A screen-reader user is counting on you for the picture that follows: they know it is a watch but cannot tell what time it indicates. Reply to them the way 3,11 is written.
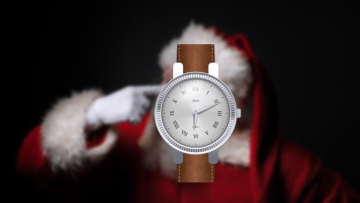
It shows 6,11
